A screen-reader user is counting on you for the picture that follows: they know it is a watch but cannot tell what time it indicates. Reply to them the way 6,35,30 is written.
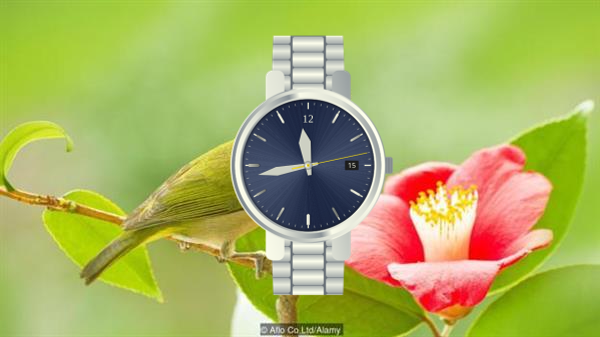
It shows 11,43,13
